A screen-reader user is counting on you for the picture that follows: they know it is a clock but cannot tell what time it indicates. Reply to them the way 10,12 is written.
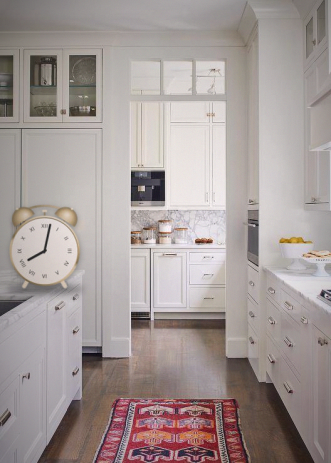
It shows 8,02
